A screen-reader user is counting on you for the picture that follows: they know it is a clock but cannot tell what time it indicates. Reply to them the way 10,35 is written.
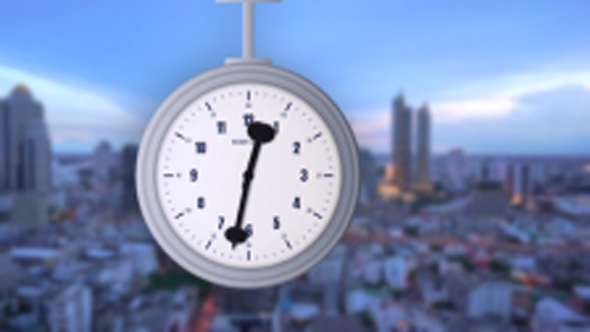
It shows 12,32
